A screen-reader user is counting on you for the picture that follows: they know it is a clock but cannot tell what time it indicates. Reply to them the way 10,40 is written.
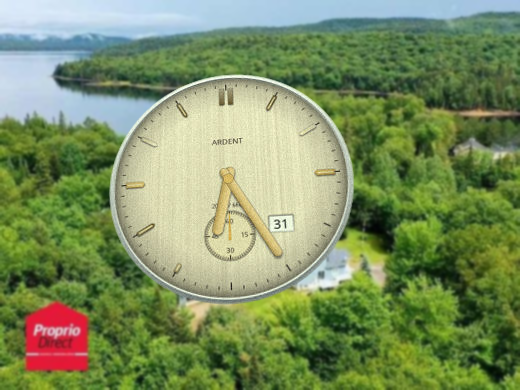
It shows 6,25
